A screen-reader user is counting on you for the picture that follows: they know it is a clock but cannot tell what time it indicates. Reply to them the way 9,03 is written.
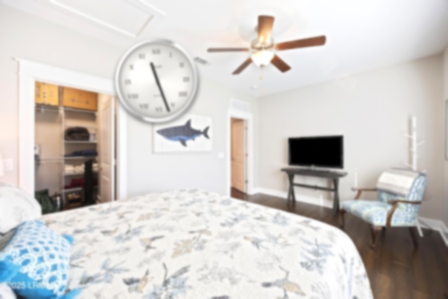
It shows 11,27
